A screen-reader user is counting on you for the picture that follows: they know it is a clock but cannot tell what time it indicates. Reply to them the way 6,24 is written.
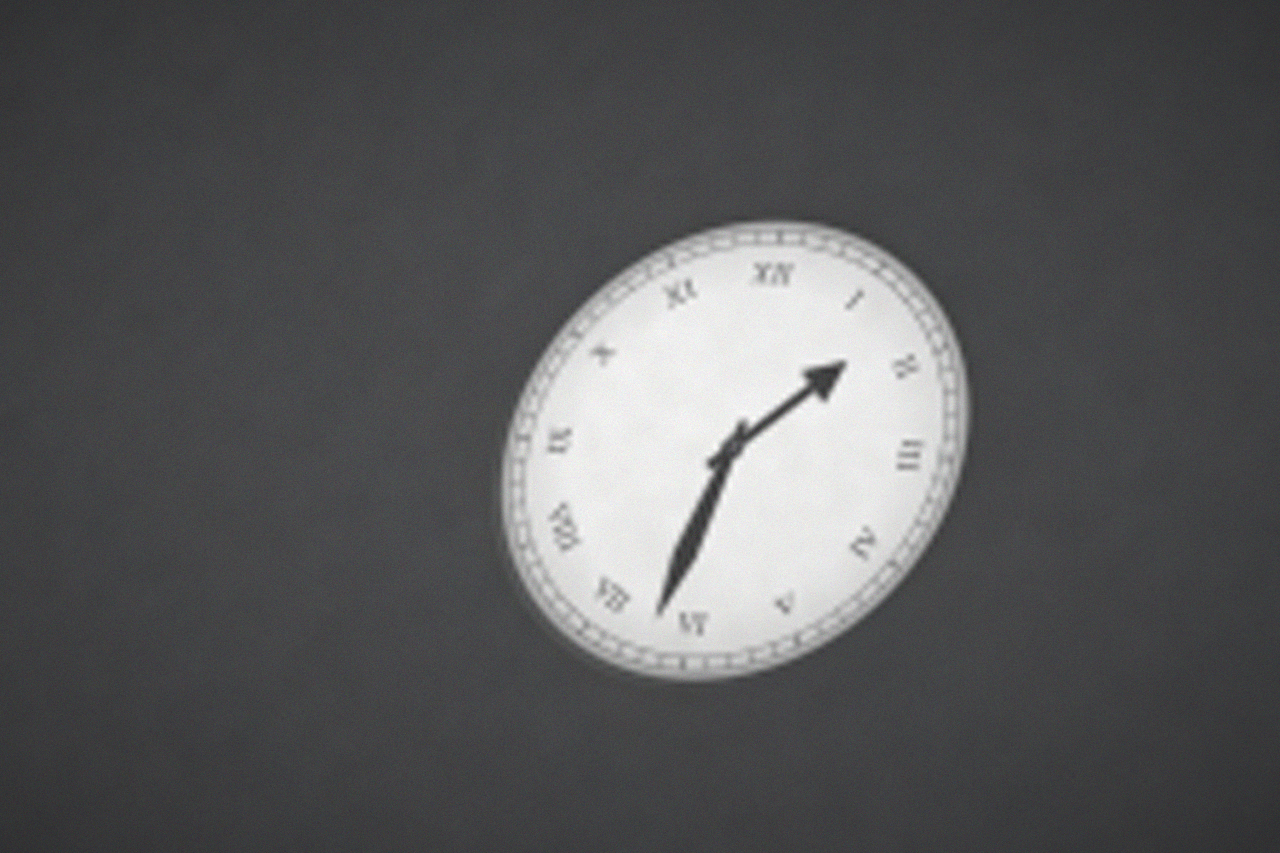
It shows 1,32
